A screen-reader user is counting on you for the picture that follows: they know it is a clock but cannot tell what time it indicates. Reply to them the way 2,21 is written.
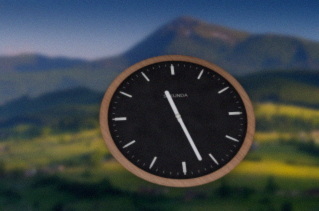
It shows 11,27
